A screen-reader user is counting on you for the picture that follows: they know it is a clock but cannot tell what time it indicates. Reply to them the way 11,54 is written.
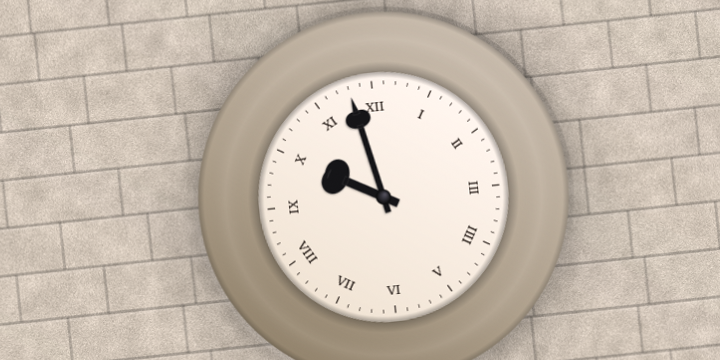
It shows 9,58
